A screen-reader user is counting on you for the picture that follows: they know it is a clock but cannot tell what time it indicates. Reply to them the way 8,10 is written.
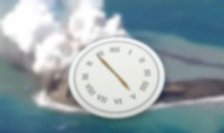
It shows 4,54
